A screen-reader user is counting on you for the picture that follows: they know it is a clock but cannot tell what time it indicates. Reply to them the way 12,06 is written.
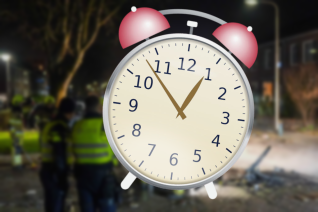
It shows 12,53
